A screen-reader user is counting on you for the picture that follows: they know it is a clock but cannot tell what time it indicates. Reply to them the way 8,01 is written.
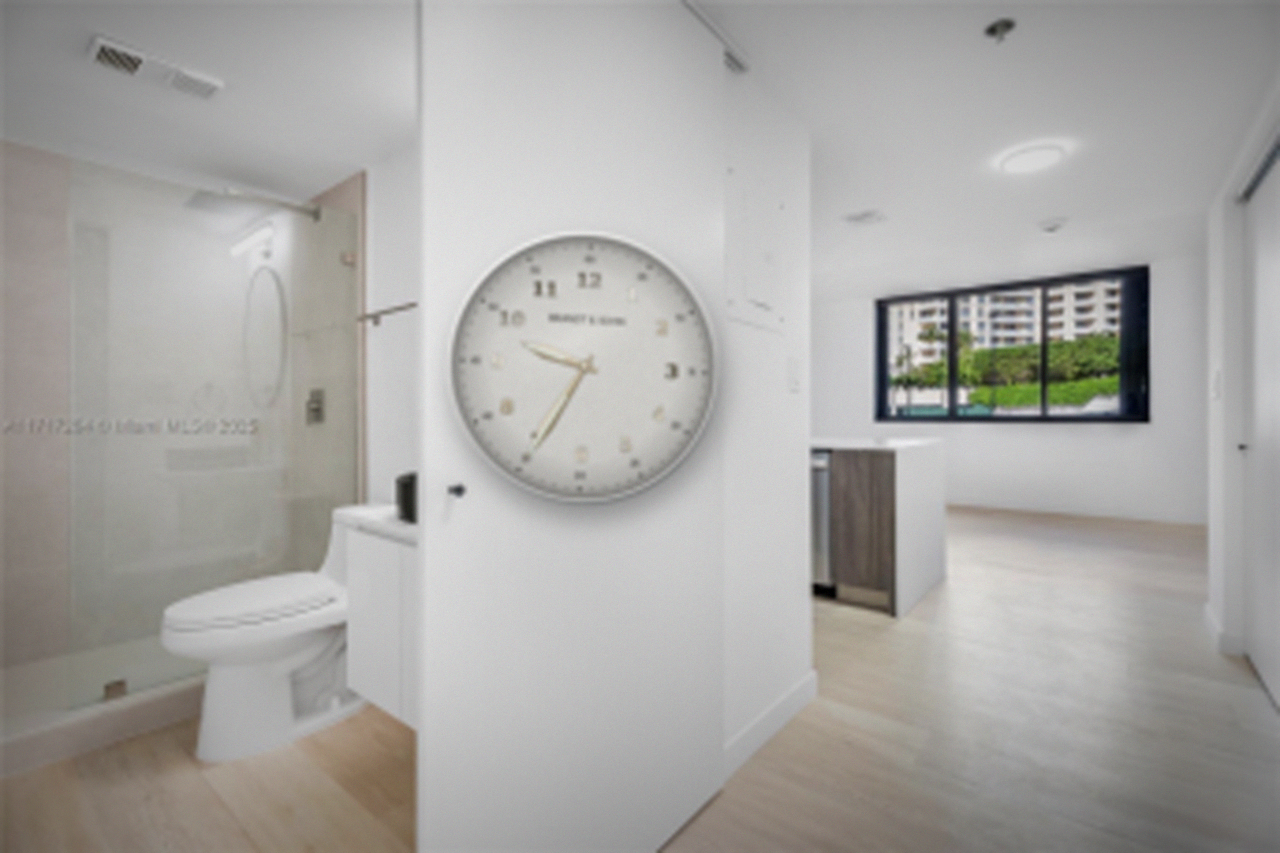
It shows 9,35
